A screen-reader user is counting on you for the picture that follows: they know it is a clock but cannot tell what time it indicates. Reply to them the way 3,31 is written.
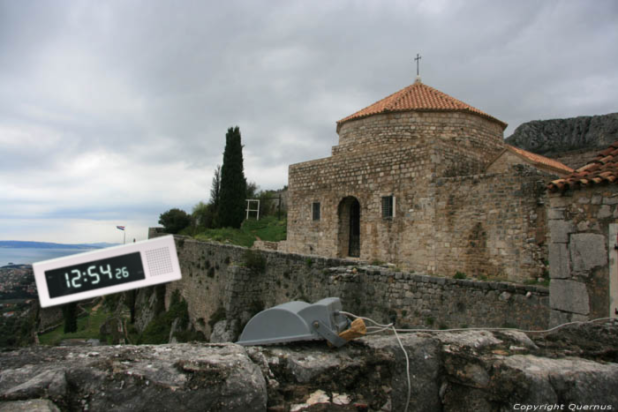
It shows 12,54
